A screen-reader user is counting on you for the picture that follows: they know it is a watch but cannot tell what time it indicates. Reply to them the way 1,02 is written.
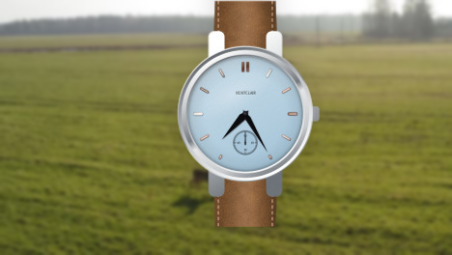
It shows 7,25
